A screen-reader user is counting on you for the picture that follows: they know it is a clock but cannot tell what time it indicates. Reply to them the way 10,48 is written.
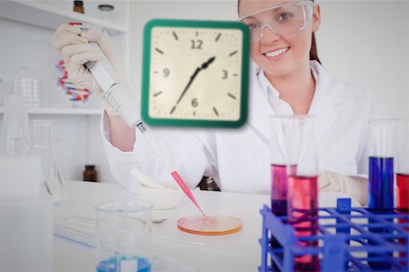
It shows 1,35
